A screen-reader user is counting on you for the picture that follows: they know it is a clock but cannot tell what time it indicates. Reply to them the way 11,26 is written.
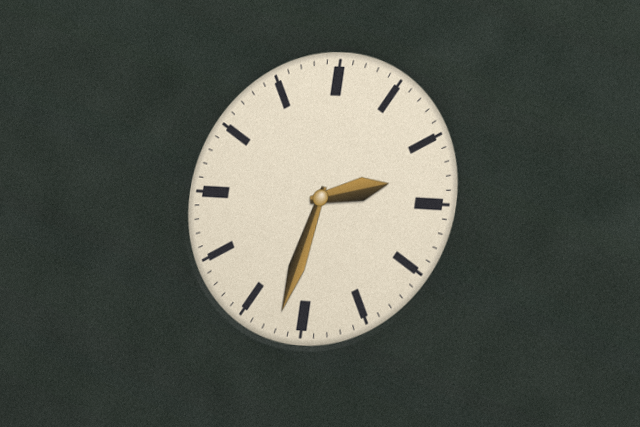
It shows 2,32
